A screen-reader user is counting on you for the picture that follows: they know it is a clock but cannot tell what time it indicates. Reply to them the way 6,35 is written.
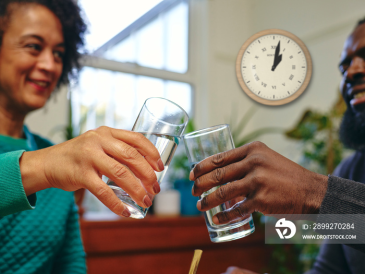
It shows 1,02
